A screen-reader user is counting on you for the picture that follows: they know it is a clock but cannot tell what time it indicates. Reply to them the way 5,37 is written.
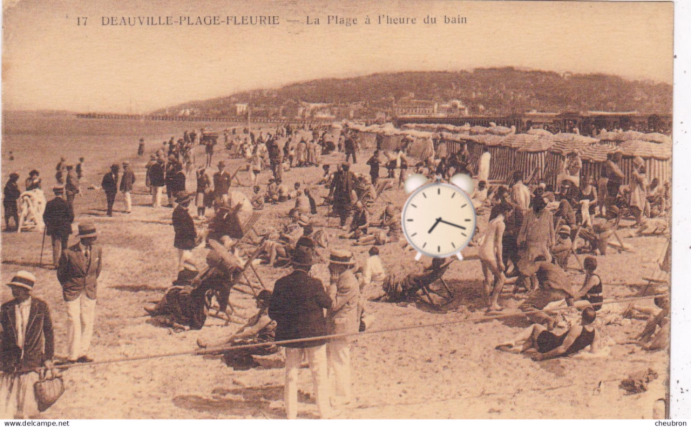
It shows 7,18
